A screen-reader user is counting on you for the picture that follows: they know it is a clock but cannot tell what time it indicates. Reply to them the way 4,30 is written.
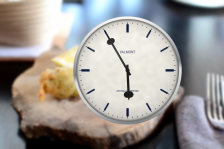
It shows 5,55
